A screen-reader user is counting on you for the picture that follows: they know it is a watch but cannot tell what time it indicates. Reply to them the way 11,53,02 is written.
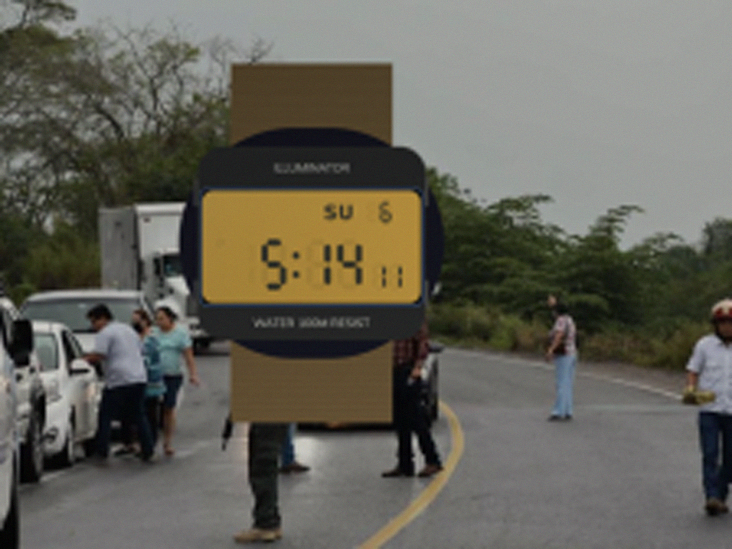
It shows 5,14,11
